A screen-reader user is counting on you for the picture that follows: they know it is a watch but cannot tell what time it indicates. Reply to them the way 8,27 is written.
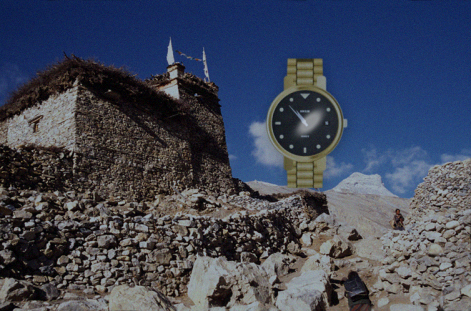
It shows 10,53
